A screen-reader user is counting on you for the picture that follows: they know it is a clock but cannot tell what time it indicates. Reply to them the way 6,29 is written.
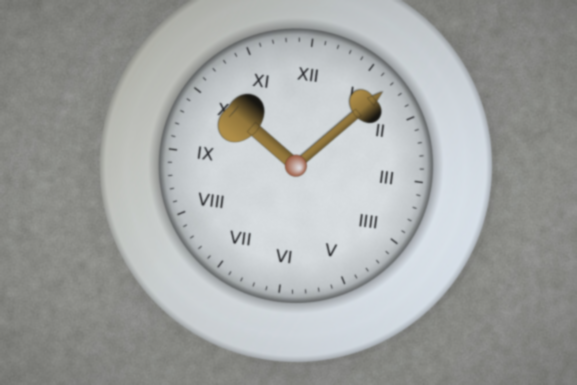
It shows 10,07
